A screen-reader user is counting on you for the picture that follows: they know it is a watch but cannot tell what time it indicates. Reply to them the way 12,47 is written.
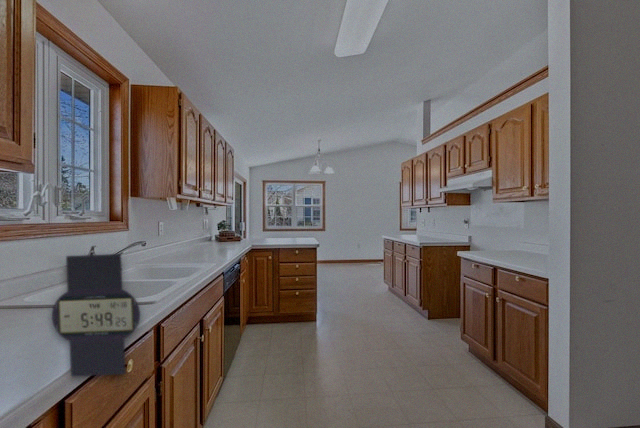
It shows 5,49
